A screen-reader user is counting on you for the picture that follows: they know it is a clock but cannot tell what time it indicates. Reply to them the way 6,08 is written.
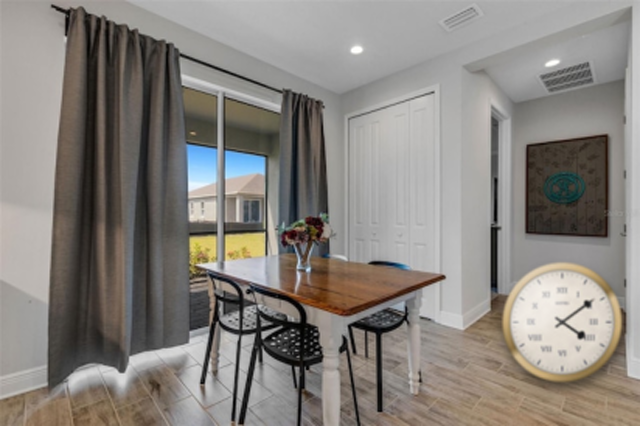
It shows 4,09
